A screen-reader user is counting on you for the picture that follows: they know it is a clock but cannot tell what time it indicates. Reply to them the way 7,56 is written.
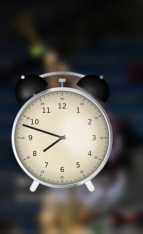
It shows 7,48
